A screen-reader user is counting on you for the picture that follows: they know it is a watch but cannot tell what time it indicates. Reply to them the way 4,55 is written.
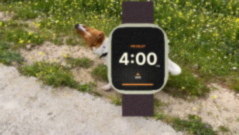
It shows 4,00
